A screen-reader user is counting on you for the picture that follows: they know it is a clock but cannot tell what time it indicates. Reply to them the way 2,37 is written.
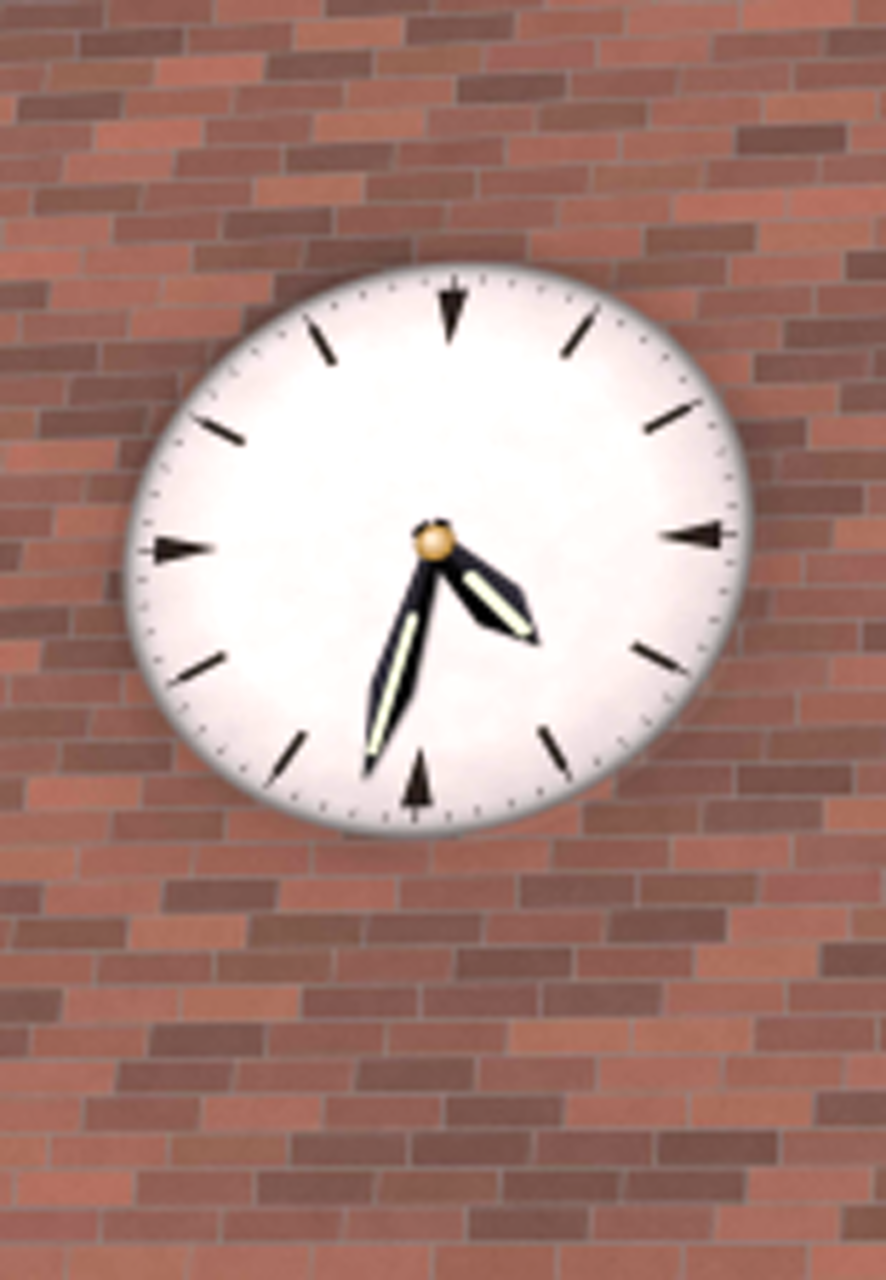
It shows 4,32
